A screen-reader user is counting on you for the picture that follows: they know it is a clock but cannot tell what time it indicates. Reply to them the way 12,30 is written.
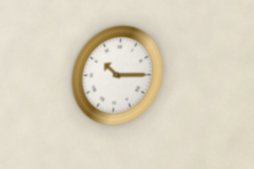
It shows 10,15
